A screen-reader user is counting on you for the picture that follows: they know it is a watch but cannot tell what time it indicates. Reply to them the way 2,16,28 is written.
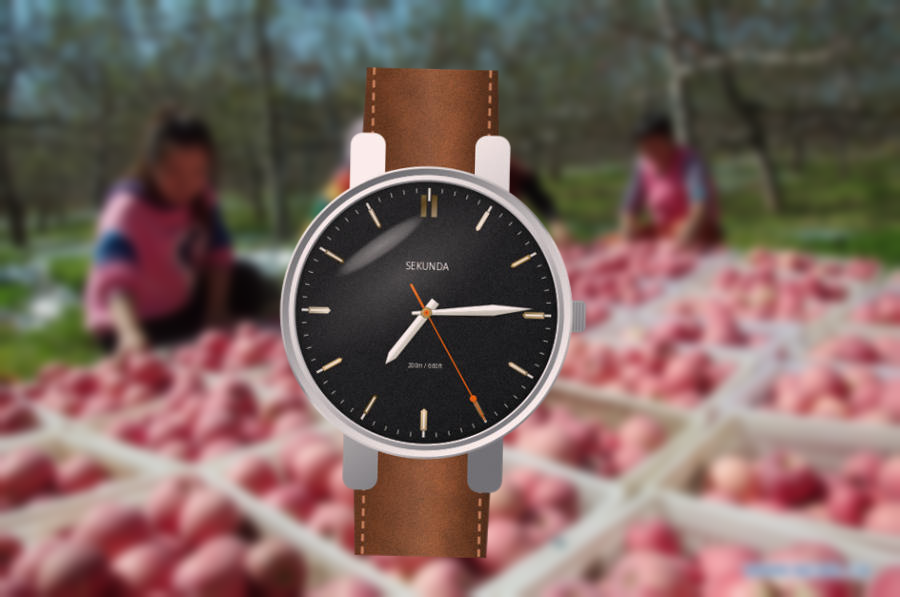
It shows 7,14,25
